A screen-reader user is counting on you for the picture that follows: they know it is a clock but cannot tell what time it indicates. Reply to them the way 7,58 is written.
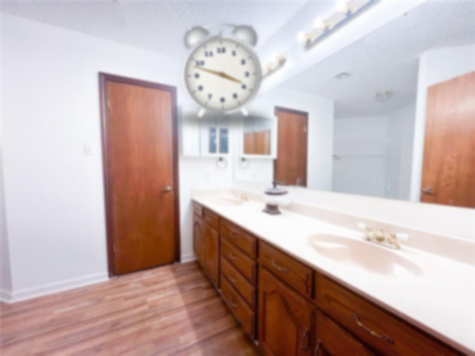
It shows 3,48
